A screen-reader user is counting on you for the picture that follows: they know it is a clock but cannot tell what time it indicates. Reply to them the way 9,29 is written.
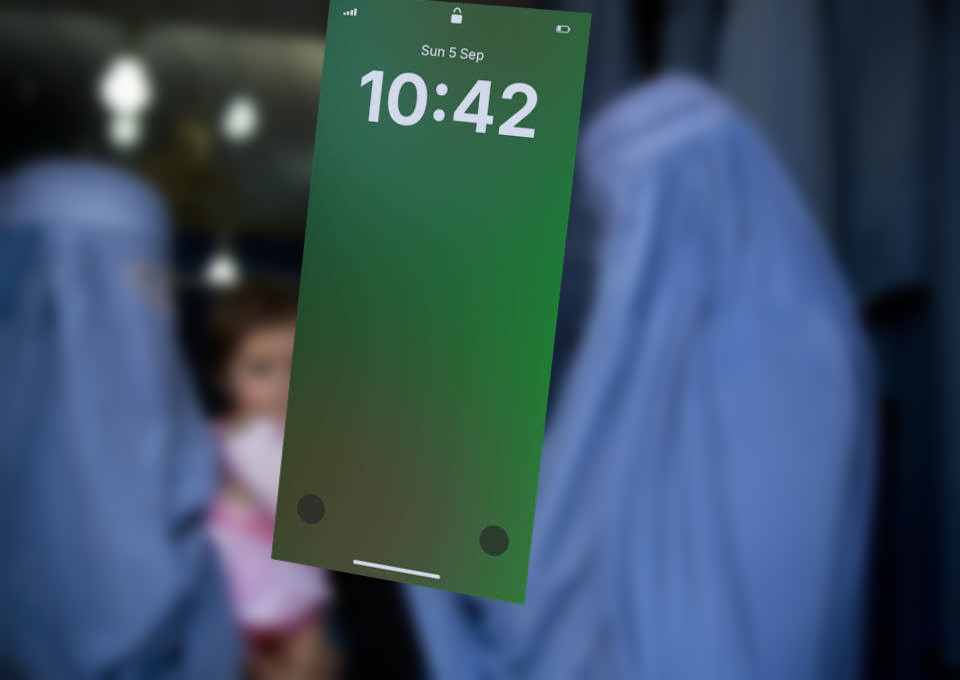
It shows 10,42
